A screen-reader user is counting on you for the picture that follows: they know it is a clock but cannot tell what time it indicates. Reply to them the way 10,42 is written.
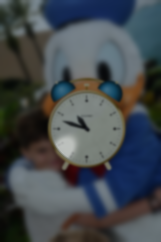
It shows 10,48
